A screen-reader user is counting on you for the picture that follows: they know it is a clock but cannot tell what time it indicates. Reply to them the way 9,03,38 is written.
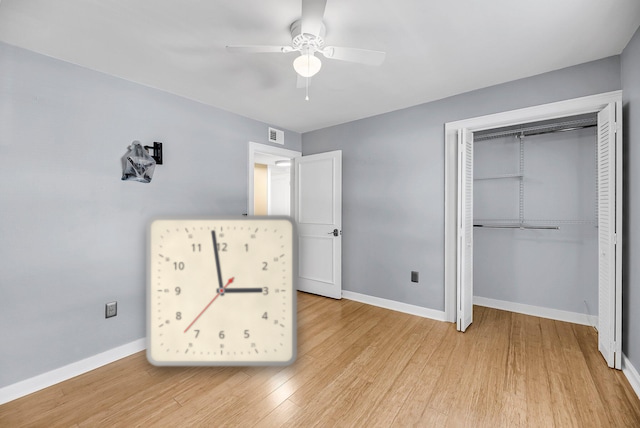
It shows 2,58,37
